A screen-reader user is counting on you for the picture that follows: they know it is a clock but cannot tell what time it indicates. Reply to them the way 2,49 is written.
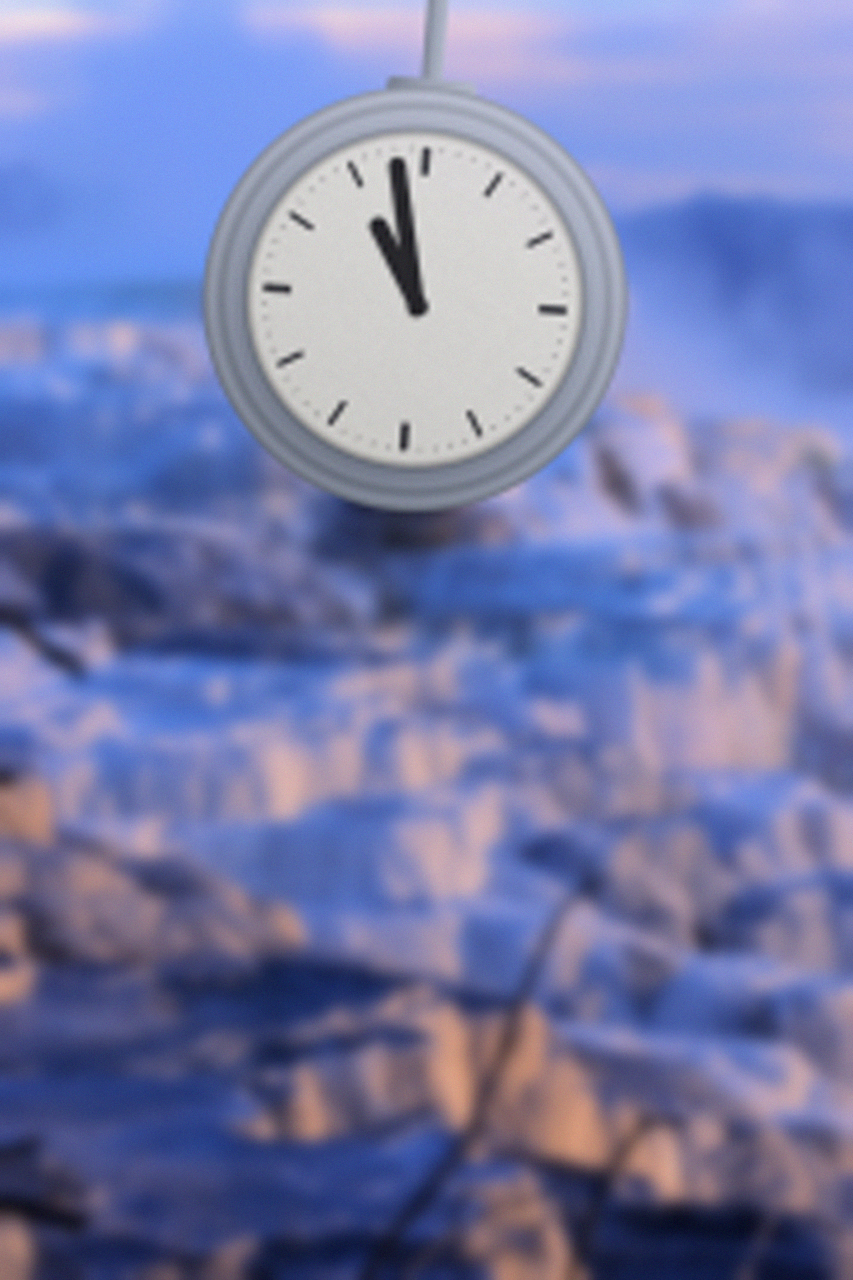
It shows 10,58
